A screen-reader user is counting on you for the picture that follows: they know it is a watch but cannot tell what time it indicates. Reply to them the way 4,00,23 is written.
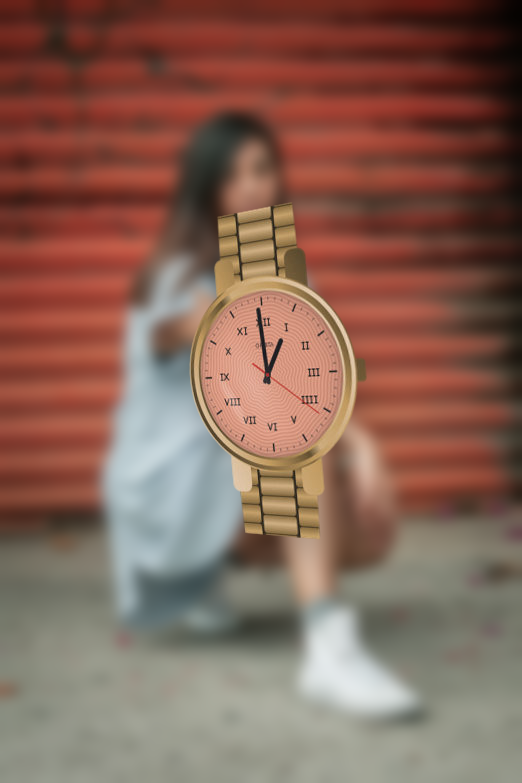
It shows 12,59,21
